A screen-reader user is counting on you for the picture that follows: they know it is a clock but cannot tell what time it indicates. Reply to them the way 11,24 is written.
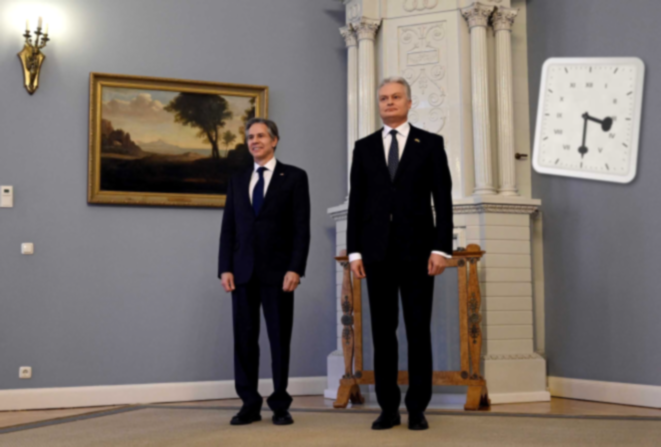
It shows 3,30
